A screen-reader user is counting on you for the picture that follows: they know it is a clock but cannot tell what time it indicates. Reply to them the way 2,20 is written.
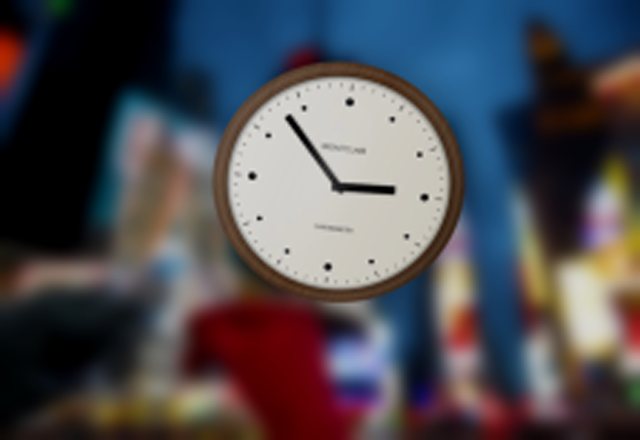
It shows 2,53
